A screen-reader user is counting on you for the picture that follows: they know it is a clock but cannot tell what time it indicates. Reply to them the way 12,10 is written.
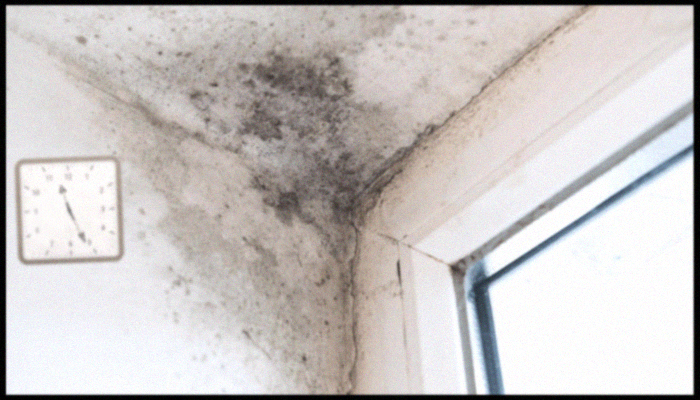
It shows 11,26
